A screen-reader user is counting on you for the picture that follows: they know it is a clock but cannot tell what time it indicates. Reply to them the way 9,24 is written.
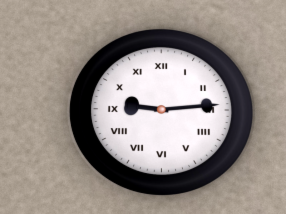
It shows 9,14
